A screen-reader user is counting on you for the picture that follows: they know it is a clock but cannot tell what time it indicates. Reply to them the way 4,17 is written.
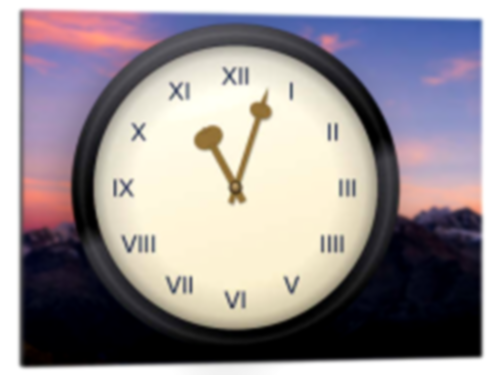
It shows 11,03
